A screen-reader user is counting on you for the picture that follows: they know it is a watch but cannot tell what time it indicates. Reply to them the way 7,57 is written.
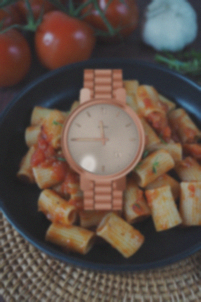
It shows 11,45
